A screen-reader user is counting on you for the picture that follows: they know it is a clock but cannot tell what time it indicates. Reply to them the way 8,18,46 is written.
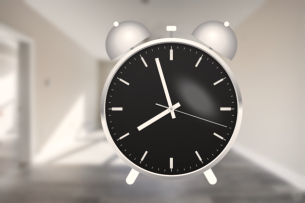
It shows 7,57,18
